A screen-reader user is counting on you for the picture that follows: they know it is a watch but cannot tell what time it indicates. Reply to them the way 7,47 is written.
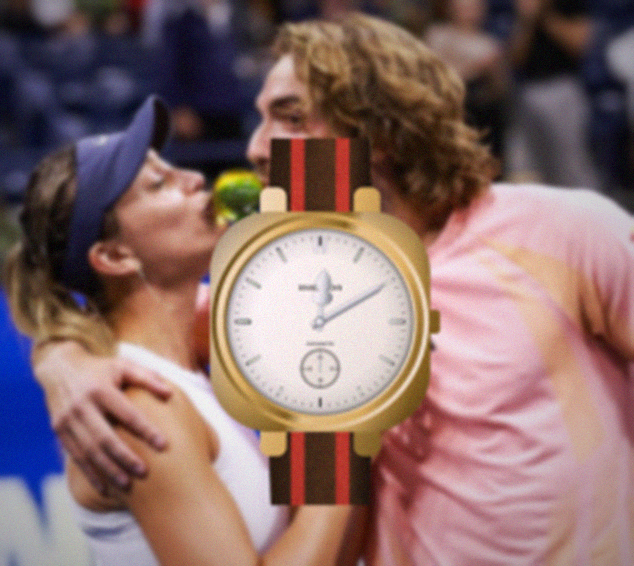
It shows 12,10
